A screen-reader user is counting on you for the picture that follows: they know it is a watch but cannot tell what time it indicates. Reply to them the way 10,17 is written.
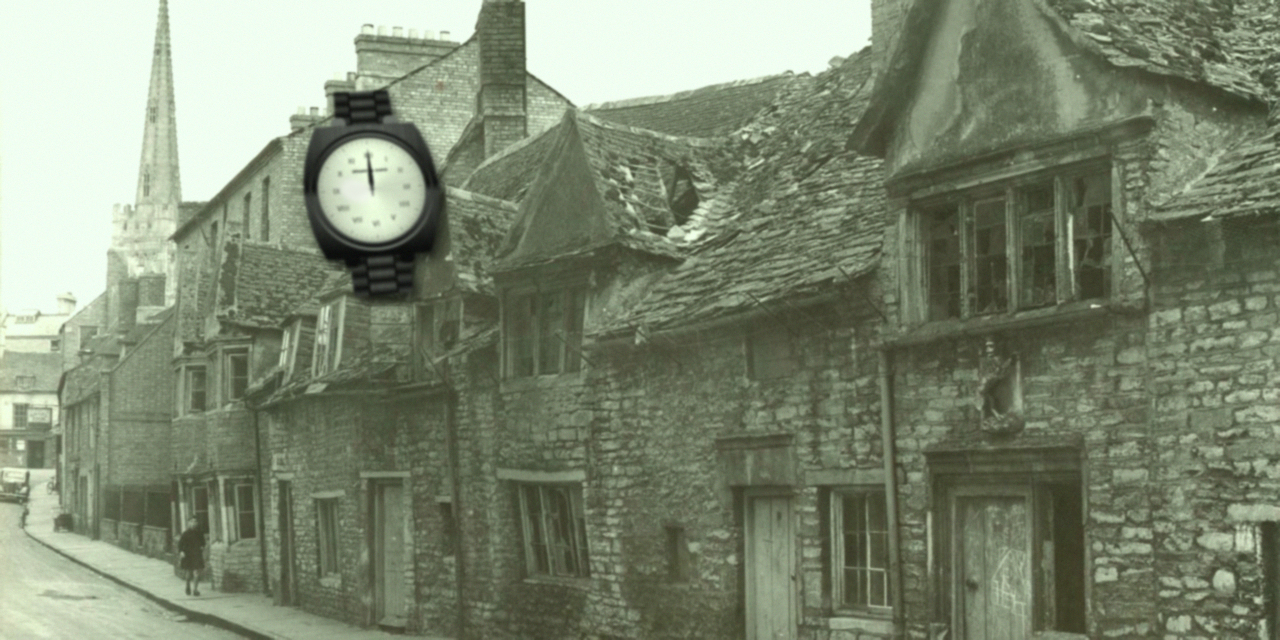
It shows 12,00
